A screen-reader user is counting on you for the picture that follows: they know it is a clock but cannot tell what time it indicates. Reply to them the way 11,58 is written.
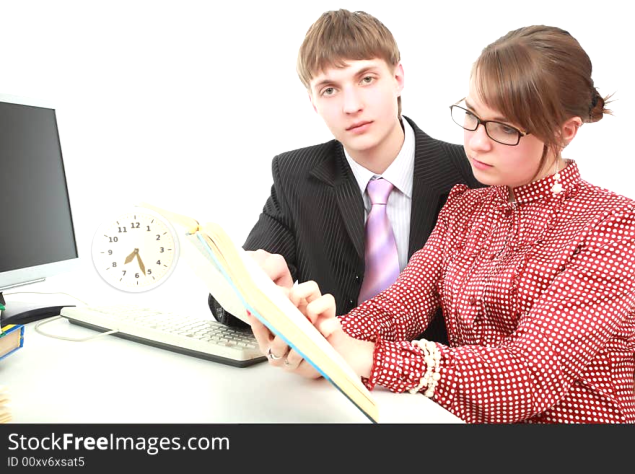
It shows 7,27
